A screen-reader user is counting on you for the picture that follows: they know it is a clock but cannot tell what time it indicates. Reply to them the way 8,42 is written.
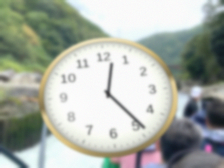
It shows 12,24
